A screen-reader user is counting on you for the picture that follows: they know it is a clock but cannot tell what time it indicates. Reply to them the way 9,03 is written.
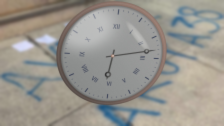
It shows 6,13
